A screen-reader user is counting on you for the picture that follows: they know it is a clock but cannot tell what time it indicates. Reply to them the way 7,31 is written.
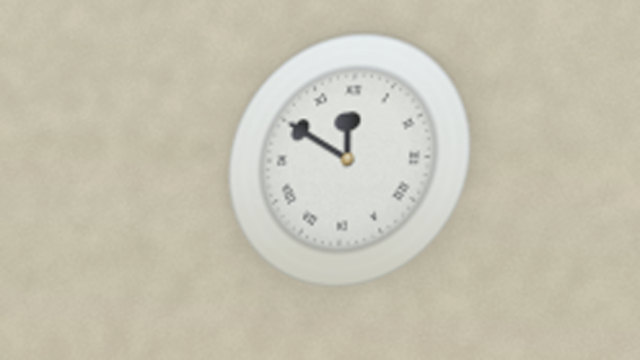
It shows 11,50
